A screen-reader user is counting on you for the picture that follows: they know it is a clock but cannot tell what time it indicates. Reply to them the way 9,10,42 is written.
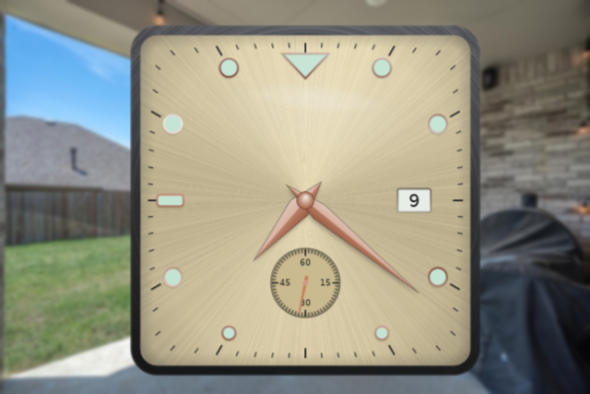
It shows 7,21,32
